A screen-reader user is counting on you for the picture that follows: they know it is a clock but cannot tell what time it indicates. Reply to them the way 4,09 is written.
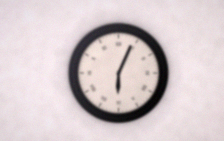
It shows 6,04
